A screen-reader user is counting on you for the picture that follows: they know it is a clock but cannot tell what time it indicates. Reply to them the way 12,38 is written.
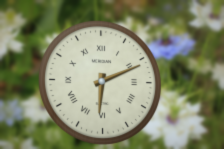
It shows 6,11
